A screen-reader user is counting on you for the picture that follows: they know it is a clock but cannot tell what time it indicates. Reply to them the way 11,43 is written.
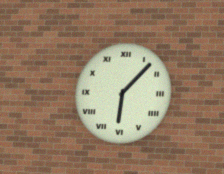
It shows 6,07
